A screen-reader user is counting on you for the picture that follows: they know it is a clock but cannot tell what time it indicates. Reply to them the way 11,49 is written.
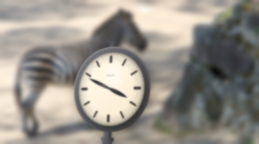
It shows 3,49
